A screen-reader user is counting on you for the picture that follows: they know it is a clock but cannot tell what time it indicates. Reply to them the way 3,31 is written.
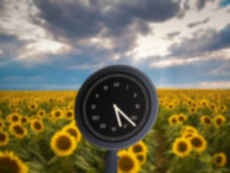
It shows 5,22
